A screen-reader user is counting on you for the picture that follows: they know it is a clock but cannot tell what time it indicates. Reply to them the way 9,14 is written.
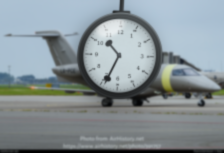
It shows 10,34
